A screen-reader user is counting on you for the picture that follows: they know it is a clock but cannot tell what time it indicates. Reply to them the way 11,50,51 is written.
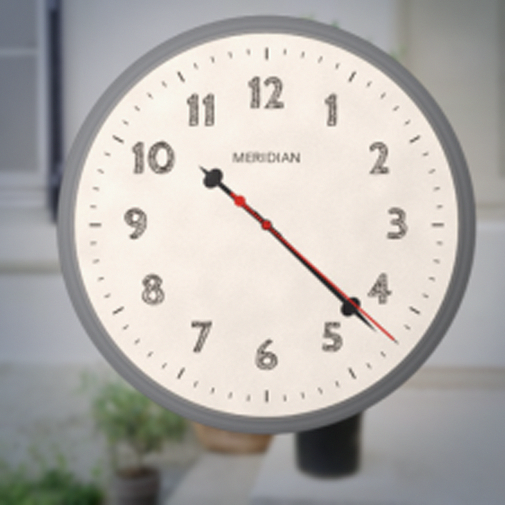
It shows 10,22,22
